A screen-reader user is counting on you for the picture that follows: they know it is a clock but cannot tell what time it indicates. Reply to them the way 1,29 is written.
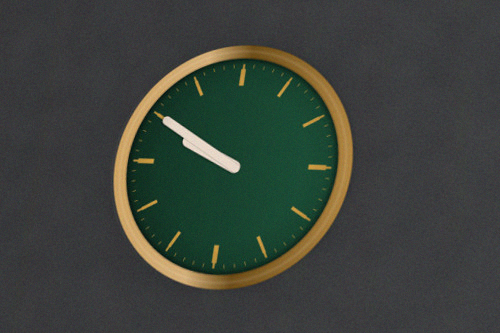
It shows 9,50
